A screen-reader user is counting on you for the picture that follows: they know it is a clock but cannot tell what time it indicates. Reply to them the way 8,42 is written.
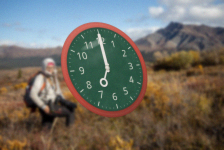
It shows 7,00
